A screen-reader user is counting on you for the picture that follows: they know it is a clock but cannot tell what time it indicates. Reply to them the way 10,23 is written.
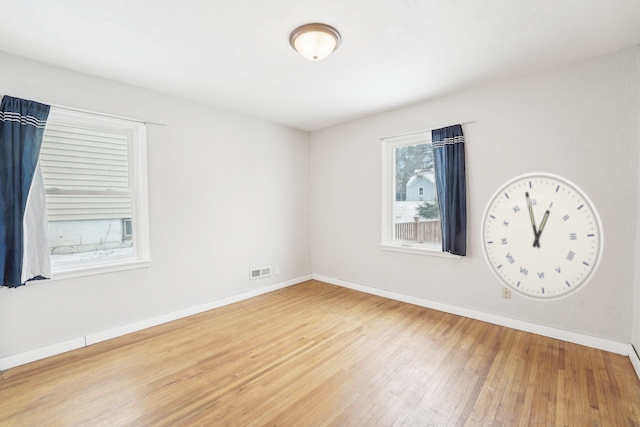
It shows 12,59
